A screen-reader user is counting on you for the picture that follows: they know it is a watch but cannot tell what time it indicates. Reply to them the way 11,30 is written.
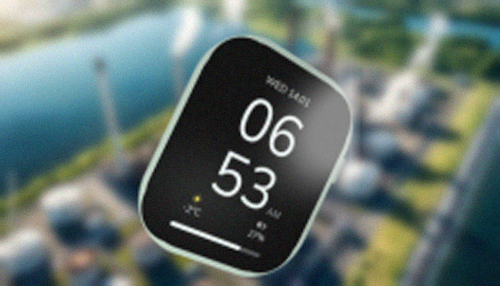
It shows 6,53
